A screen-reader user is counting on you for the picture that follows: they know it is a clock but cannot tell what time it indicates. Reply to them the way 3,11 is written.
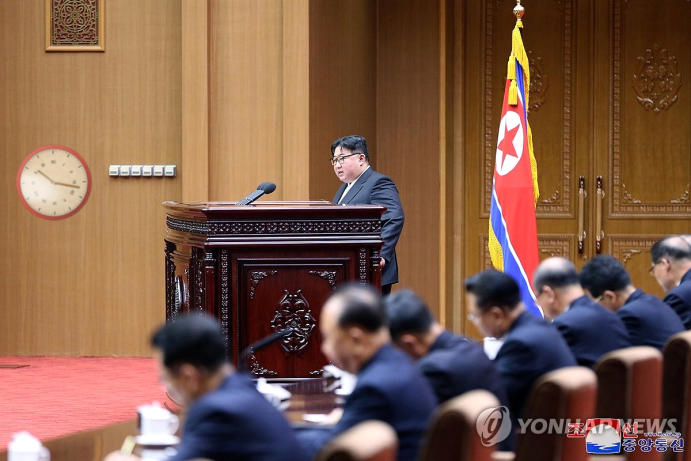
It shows 10,17
